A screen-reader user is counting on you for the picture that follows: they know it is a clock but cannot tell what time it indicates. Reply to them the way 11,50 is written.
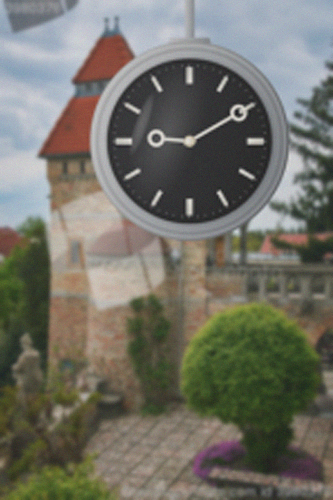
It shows 9,10
